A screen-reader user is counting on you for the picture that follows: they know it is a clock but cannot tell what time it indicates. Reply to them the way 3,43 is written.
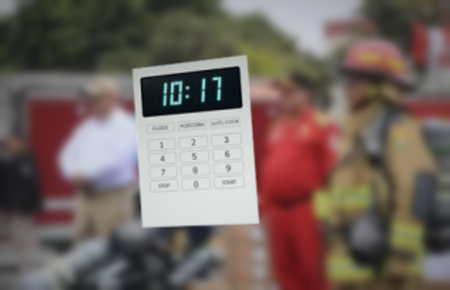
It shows 10,17
